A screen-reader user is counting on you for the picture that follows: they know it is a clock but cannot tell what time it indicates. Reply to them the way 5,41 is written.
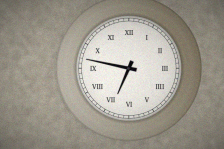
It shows 6,47
